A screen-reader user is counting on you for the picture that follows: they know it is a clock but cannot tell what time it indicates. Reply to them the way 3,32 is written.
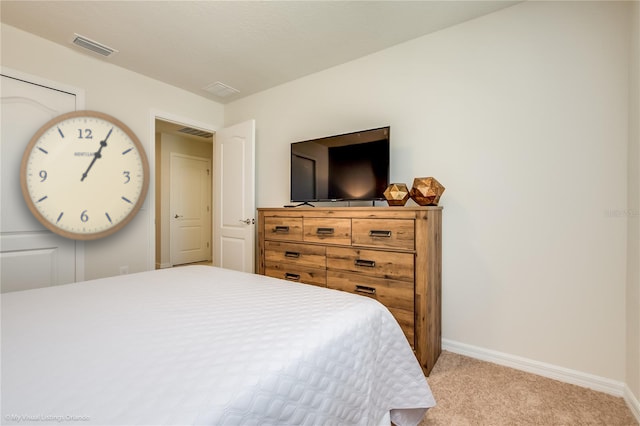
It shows 1,05
